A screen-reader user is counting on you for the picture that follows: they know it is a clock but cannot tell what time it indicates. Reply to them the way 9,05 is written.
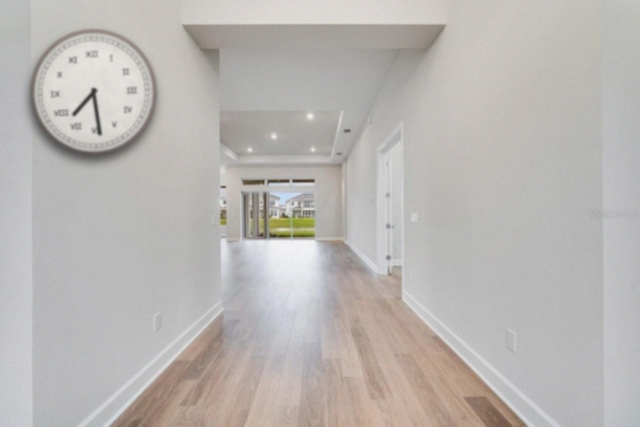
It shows 7,29
